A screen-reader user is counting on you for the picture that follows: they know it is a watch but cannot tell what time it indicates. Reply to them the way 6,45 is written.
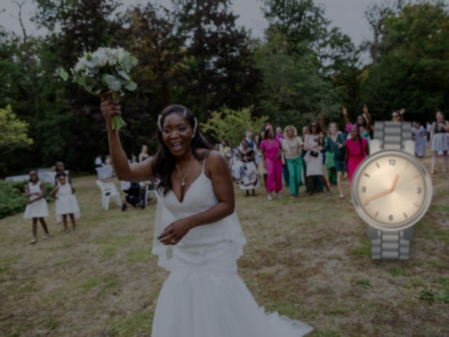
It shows 12,41
